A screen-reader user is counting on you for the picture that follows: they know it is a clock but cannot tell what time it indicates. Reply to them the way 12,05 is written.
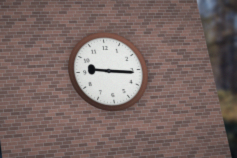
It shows 9,16
